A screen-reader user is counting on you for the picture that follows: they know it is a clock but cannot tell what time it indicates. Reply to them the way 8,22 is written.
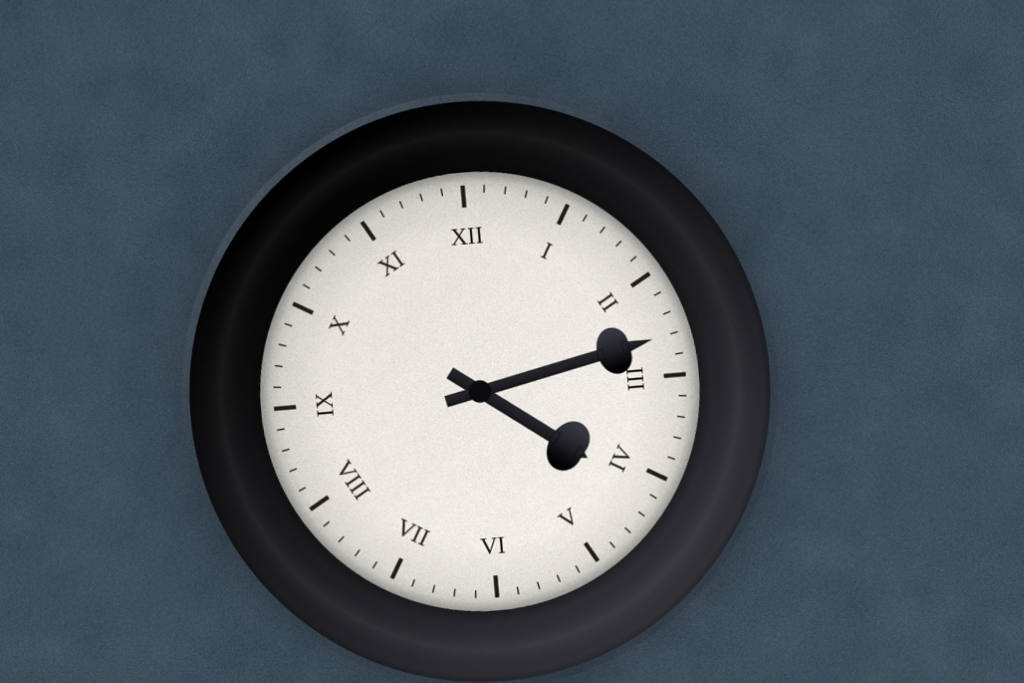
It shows 4,13
